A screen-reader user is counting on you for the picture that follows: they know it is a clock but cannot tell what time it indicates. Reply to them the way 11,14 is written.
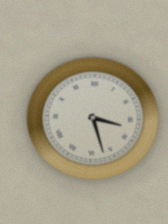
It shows 3,27
